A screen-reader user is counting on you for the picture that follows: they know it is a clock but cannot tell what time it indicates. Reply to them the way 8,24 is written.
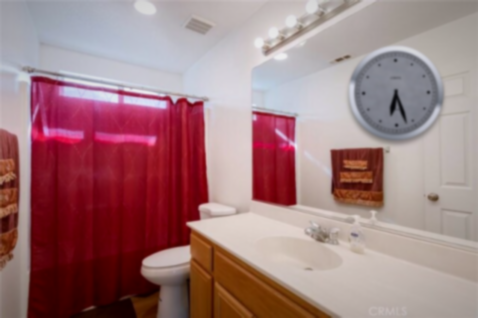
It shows 6,27
